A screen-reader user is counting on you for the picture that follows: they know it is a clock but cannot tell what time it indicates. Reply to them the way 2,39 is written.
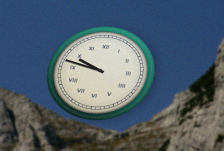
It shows 9,47
